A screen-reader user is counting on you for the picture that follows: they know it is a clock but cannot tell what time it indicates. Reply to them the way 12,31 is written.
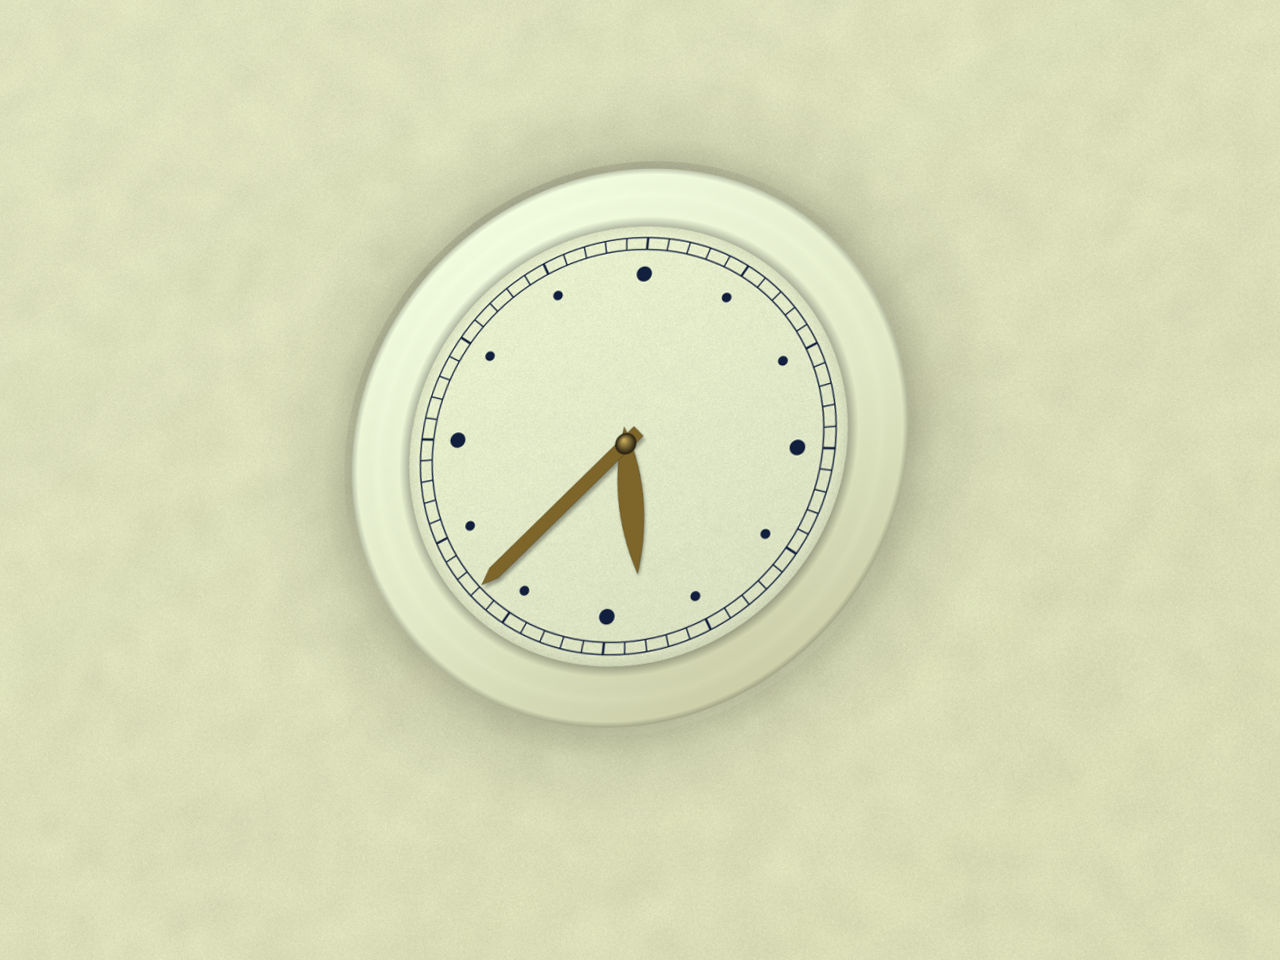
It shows 5,37
